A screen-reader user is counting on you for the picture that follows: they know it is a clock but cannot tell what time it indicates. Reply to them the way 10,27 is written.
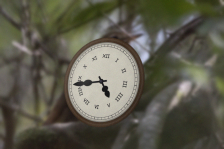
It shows 4,43
